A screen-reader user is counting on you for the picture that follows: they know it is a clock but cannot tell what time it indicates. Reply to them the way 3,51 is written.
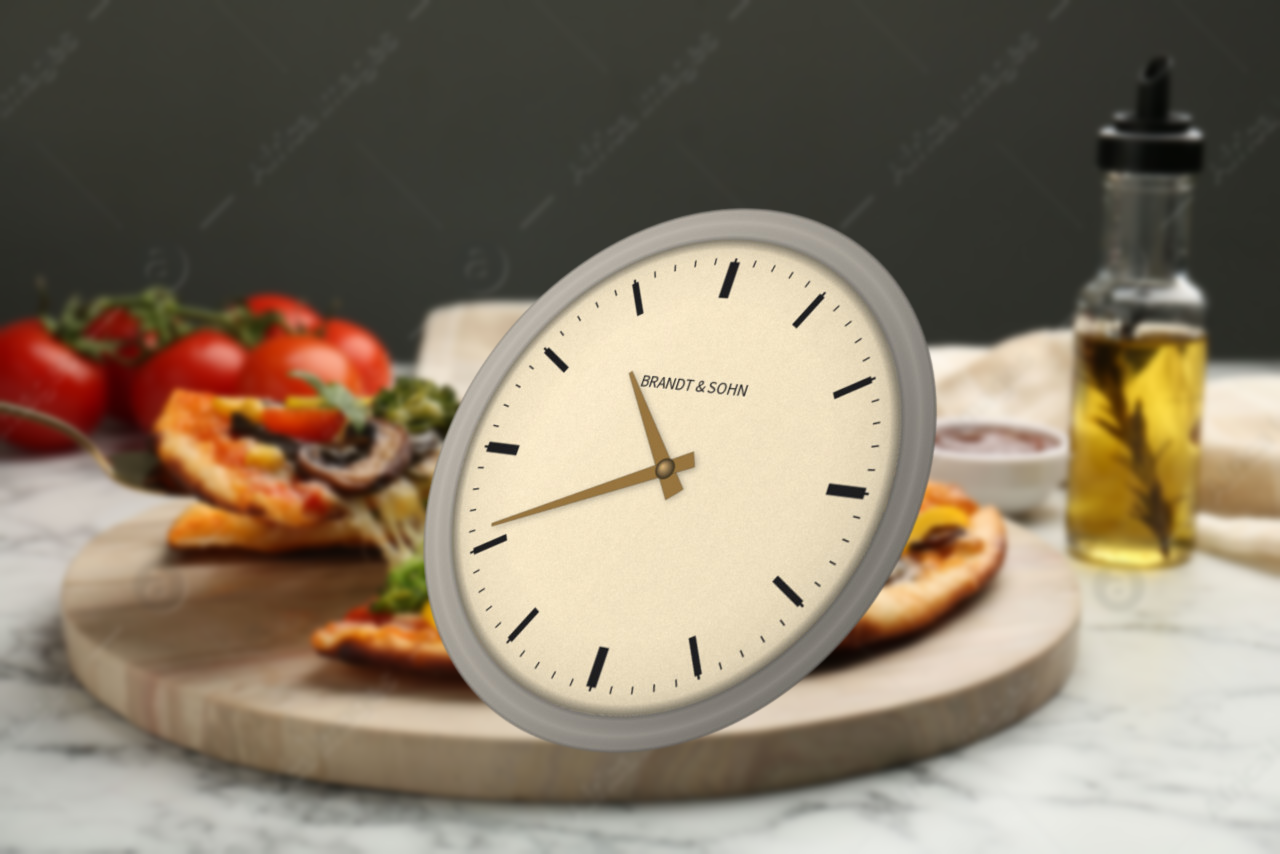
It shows 10,41
